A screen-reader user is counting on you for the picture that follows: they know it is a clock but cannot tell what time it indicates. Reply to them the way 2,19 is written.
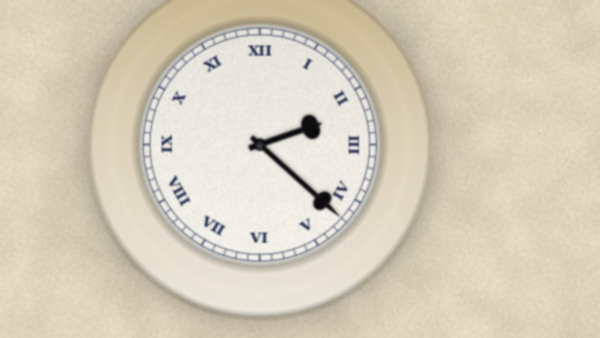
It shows 2,22
